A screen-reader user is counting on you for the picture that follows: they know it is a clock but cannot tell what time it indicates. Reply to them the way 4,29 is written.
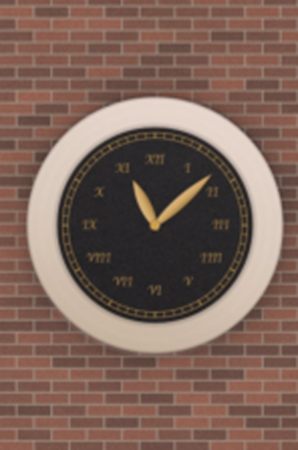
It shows 11,08
